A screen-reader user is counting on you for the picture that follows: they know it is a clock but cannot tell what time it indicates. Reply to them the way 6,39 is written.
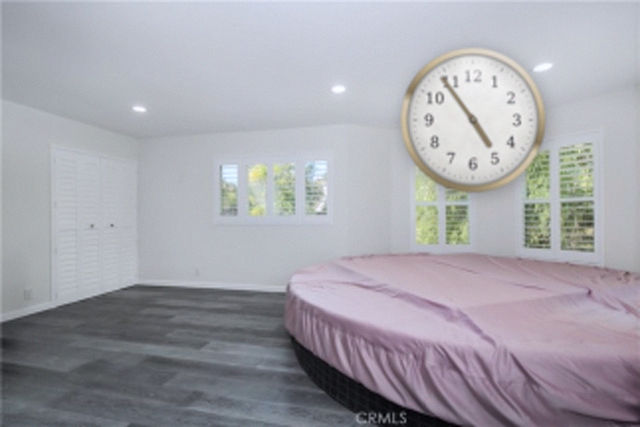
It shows 4,54
